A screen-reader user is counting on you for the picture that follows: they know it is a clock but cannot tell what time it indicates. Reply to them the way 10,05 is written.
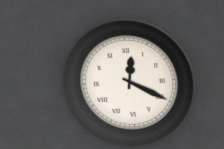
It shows 12,20
